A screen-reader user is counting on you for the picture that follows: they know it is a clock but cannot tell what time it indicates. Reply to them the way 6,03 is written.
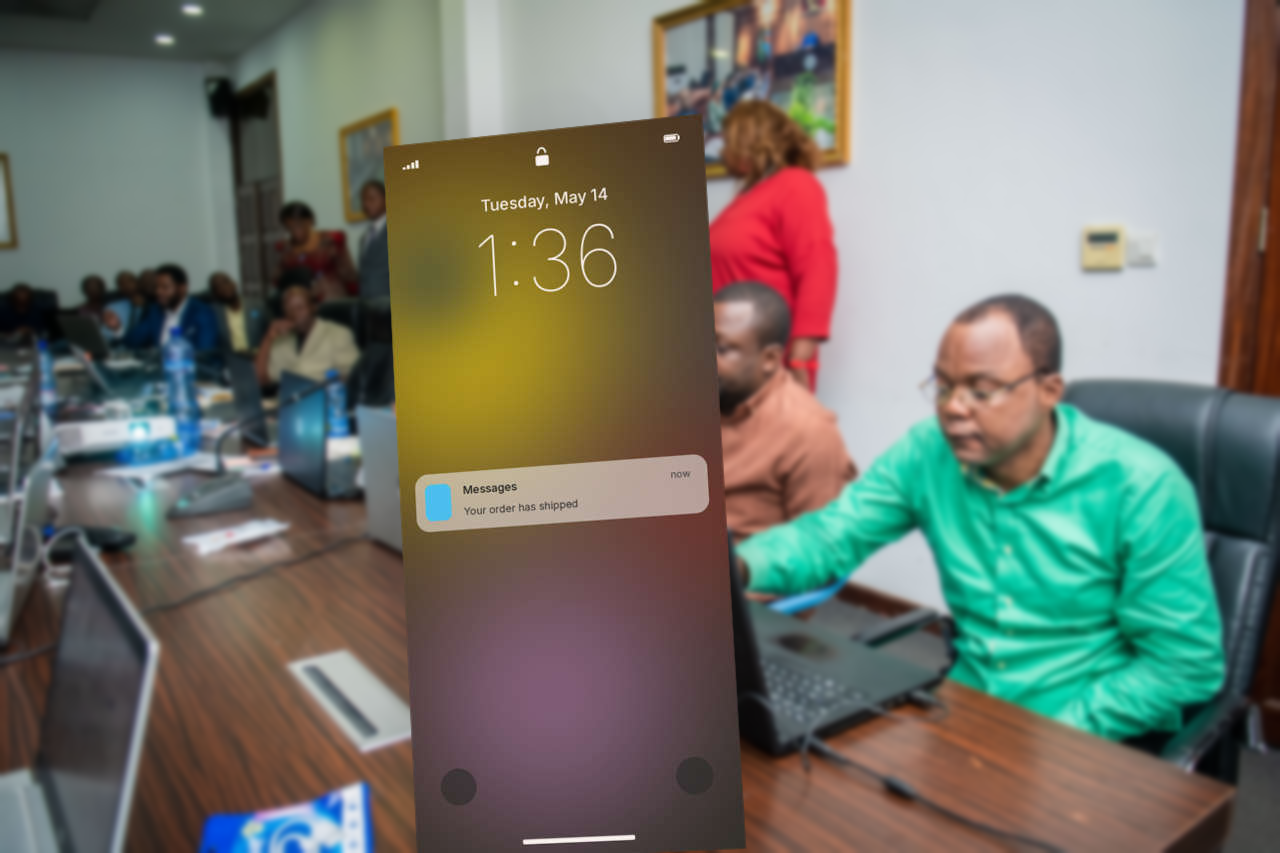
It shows 1,36
